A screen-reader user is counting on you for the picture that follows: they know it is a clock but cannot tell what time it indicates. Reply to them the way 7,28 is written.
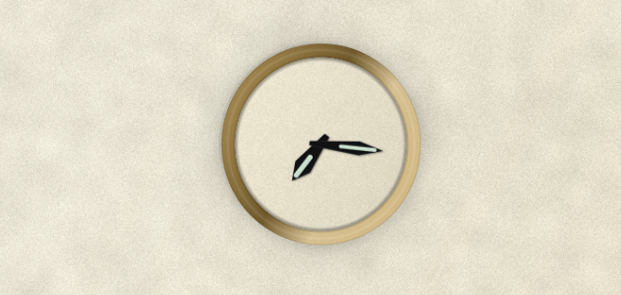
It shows 7,16
